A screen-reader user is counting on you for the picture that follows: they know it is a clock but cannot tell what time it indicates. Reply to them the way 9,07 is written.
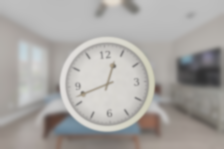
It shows 12,42
